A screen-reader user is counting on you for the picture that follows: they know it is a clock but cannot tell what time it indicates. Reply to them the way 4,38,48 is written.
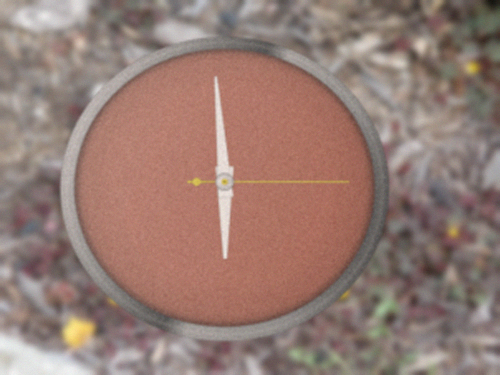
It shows 5,59,15
